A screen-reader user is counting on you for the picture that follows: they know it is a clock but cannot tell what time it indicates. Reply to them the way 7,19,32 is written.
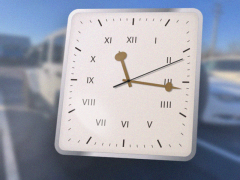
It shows 11,16,11
